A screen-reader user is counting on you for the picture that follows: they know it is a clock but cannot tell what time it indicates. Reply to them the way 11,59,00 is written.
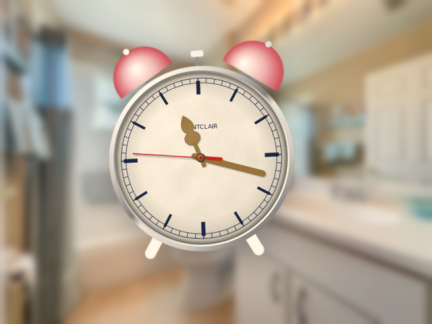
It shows 11,17,46
